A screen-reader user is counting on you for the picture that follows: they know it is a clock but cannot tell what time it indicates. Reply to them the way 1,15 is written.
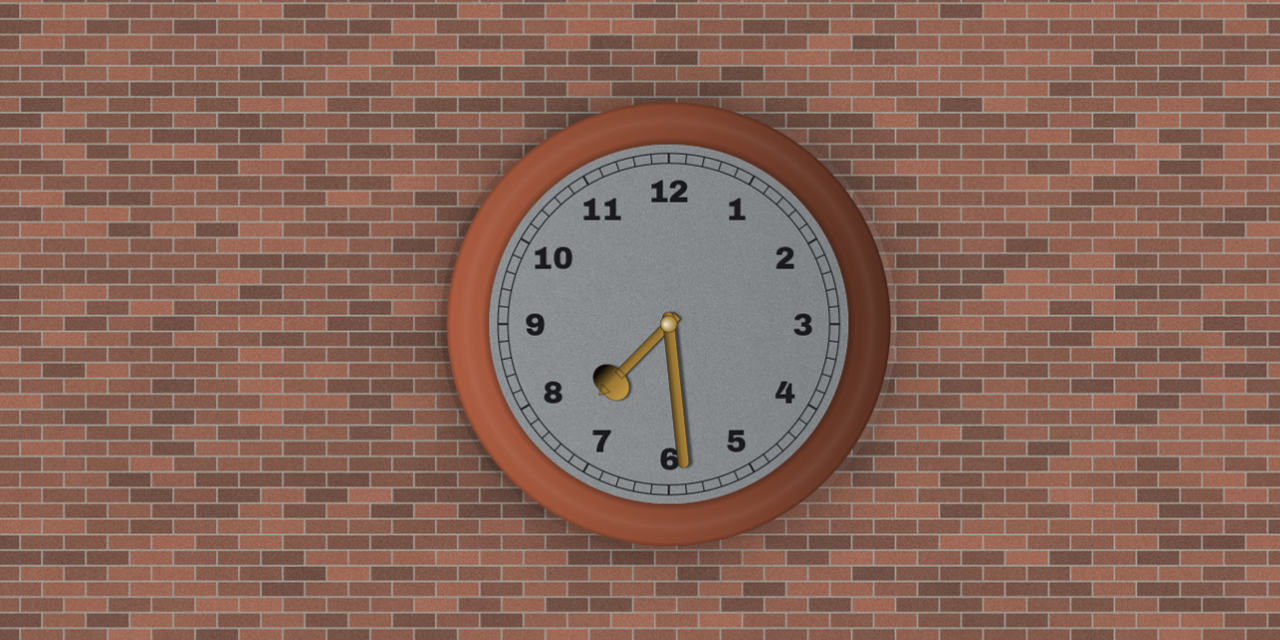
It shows 7,29
